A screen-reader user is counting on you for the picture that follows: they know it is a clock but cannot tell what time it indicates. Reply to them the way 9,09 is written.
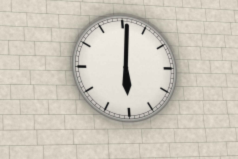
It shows 6,01
